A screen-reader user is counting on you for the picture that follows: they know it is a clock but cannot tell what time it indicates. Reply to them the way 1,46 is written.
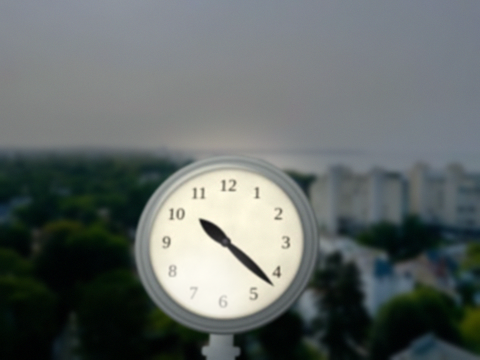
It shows 10,22
